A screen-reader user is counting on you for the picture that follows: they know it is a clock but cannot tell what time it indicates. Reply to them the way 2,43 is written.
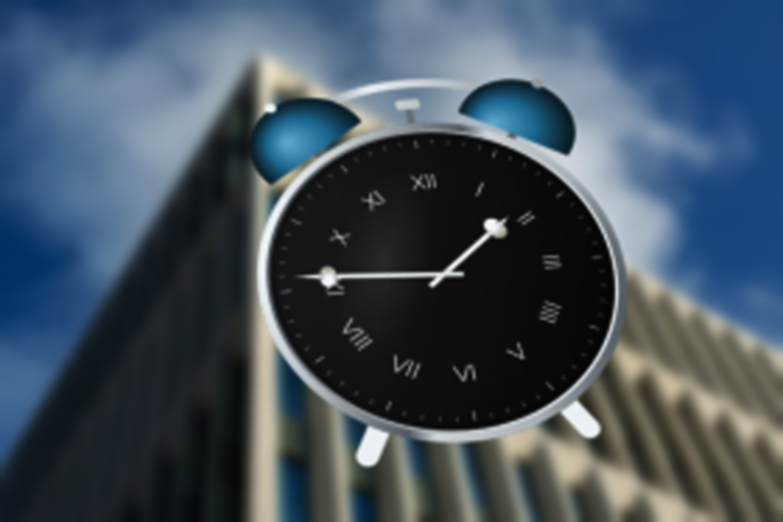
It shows 1,46
